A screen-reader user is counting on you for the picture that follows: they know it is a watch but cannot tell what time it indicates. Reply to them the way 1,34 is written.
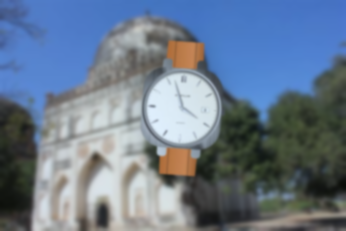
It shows 3,57
